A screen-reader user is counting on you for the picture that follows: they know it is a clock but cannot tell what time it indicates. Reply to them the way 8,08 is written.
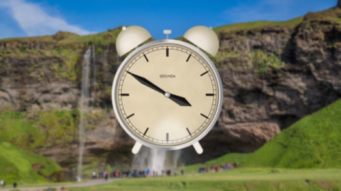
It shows 3,50
